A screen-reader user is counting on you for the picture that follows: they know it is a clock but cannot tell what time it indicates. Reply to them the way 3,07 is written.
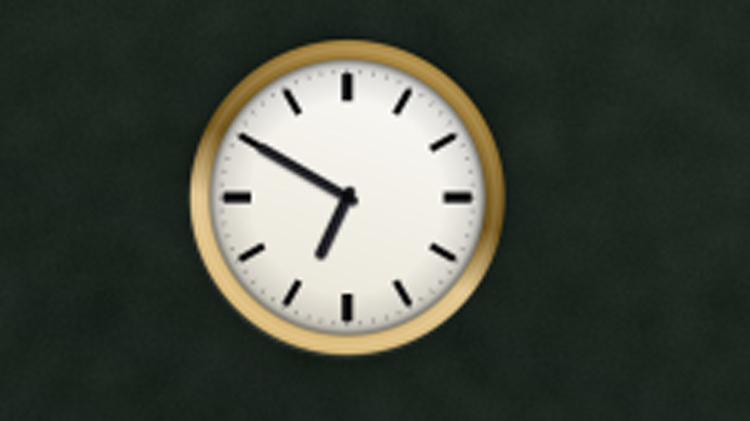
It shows 6,50
